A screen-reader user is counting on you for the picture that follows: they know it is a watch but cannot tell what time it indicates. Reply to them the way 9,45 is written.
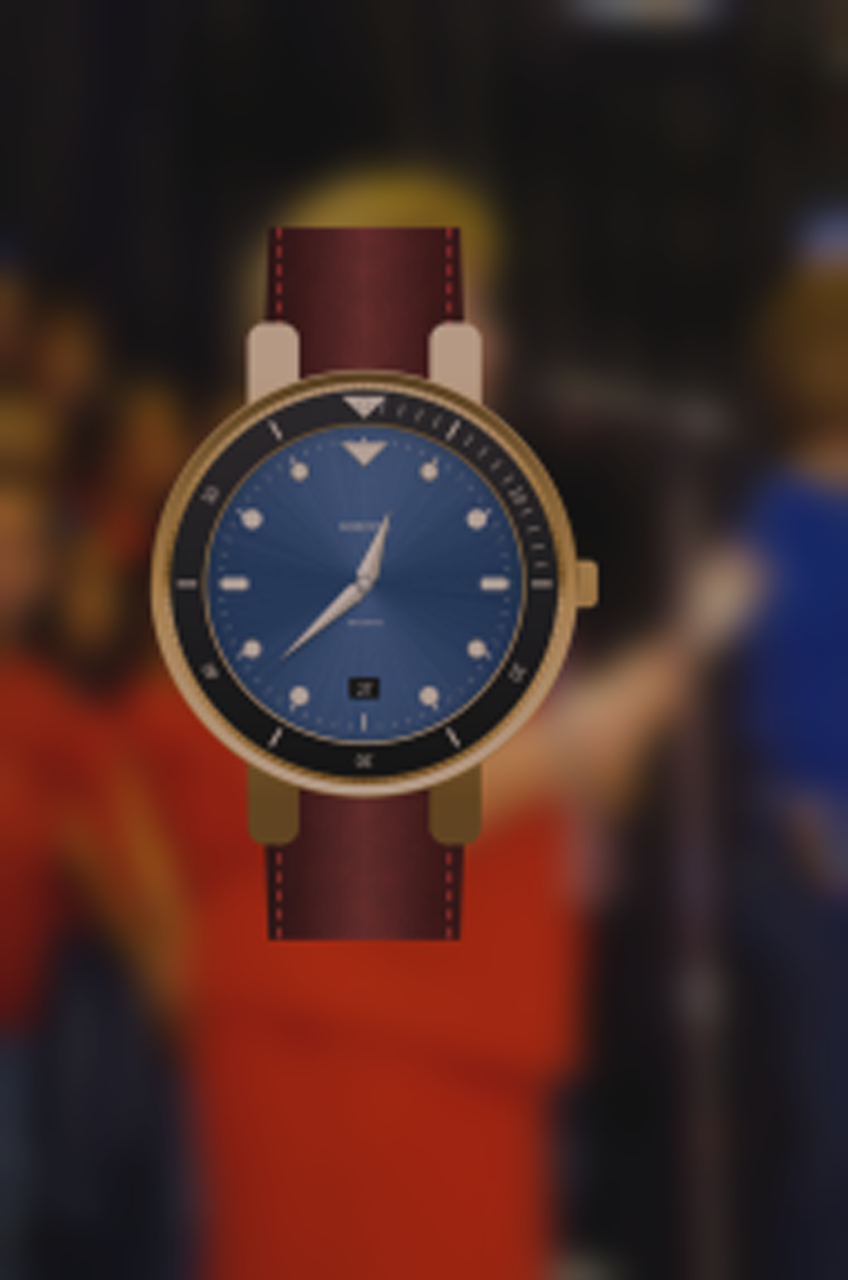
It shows 12,38
